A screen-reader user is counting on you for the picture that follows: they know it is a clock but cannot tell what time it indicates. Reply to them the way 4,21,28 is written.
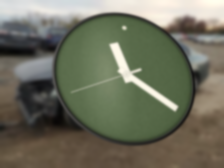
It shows 11,20,41
